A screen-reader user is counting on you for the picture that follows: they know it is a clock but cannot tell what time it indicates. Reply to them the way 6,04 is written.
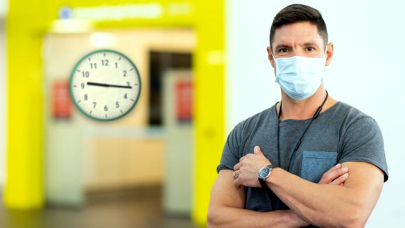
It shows 9,16
